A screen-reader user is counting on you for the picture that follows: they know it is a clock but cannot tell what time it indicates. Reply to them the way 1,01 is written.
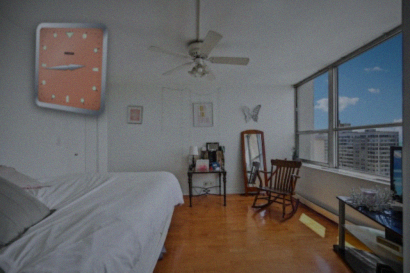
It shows 2,44
